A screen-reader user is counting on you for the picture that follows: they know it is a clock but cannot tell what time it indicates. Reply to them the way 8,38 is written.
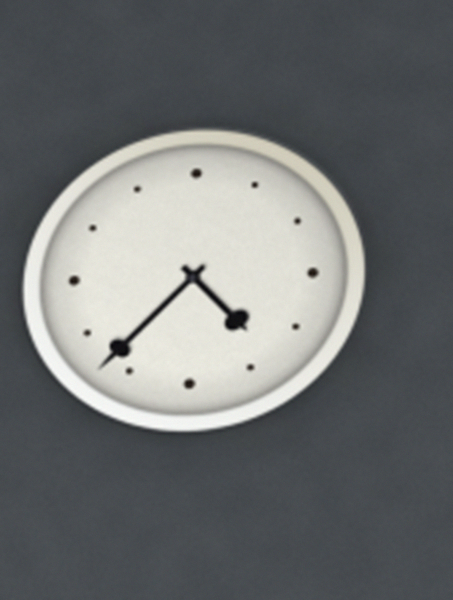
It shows 4,37
